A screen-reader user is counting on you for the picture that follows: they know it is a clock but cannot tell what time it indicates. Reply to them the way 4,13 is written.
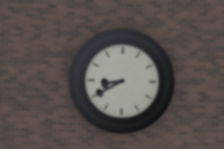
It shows 8,40
